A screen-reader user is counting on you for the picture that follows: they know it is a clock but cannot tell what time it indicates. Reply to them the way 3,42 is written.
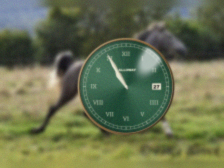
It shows 10,55
